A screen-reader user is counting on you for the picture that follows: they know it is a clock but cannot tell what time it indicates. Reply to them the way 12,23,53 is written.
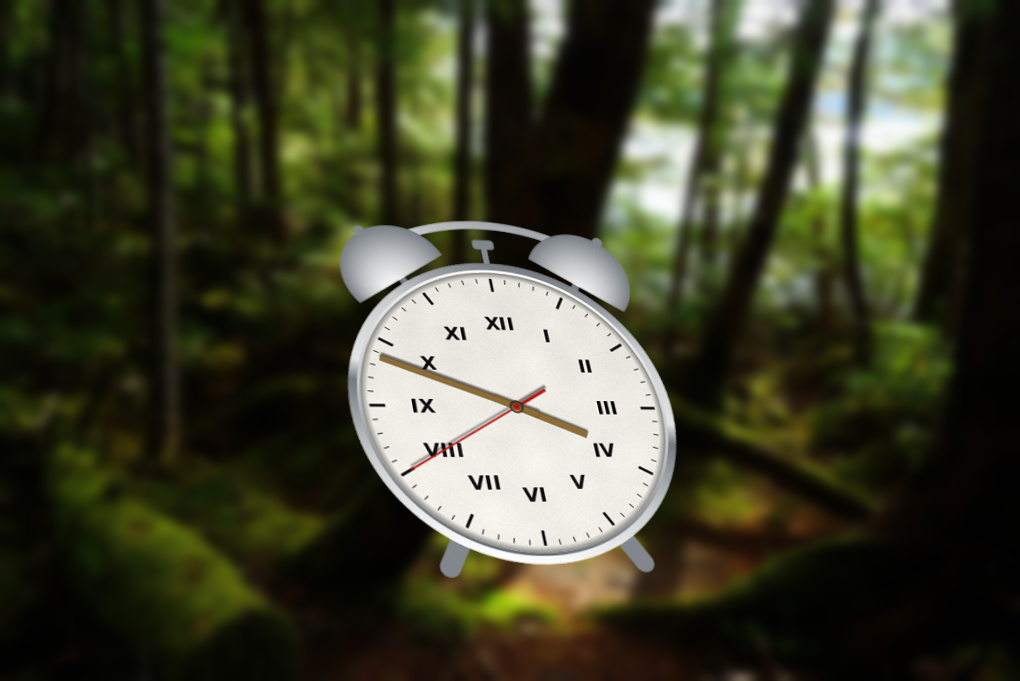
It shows 3,48,40
